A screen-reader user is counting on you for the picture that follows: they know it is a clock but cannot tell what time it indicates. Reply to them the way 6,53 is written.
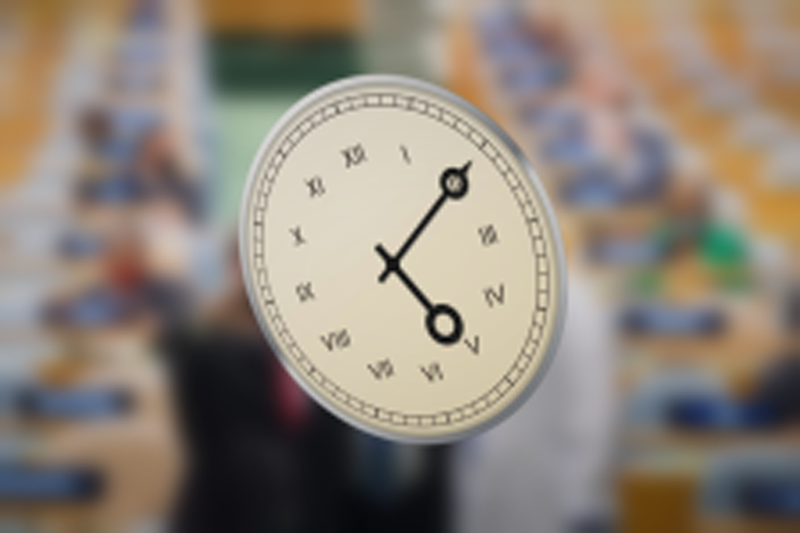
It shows 5,10
